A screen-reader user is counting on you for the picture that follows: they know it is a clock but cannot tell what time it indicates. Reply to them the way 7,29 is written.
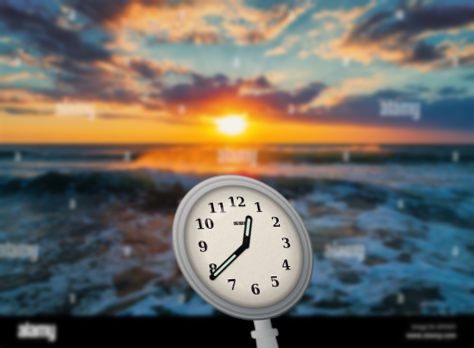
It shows 12,39
